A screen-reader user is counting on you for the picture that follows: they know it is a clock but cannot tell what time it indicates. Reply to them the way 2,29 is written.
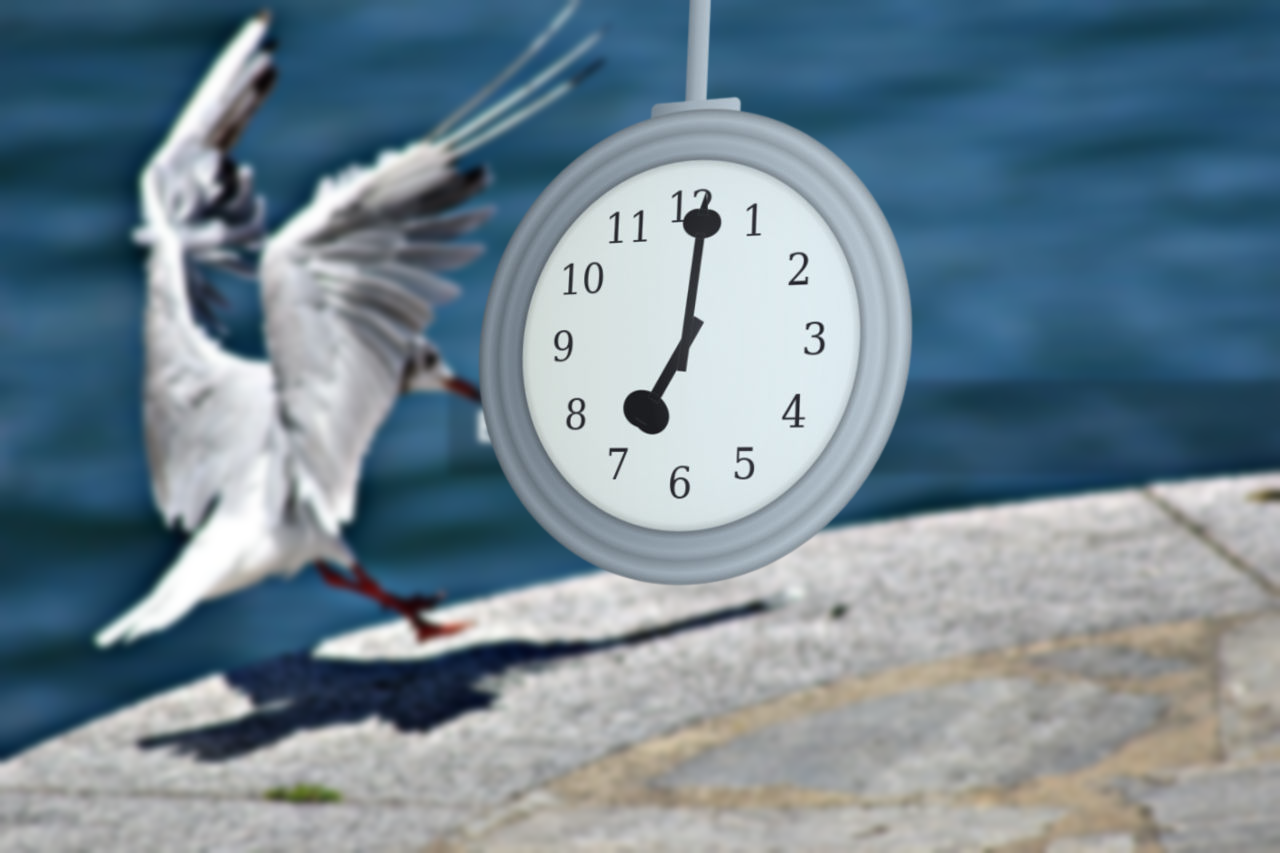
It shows 7,01
